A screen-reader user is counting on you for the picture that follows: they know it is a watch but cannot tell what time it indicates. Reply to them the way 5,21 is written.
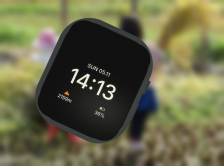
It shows 14,13
